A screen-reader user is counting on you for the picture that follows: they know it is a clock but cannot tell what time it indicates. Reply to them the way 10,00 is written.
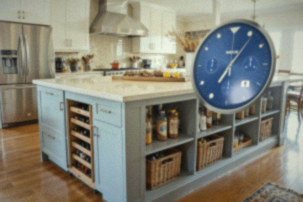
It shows 7,06
